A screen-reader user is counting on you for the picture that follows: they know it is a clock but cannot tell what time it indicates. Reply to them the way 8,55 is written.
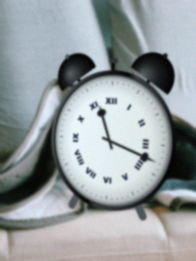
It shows 11,18
